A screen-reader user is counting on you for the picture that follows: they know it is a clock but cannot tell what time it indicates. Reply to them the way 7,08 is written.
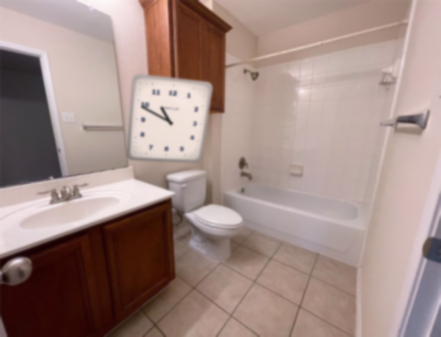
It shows 10,49
